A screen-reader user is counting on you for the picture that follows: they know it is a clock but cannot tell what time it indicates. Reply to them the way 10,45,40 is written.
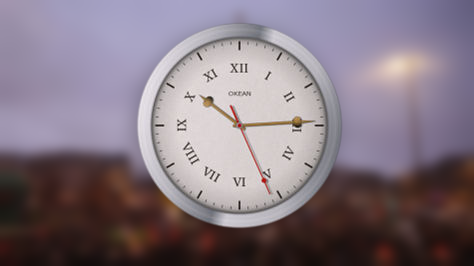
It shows 10,14,26
